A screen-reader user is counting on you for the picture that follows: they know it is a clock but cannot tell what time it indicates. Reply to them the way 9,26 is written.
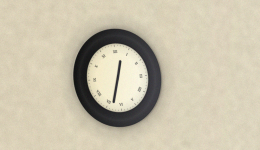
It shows 12,33
